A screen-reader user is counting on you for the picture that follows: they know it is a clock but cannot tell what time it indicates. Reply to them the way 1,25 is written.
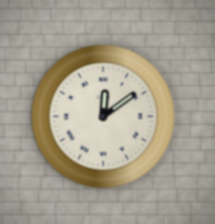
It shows 12,09
